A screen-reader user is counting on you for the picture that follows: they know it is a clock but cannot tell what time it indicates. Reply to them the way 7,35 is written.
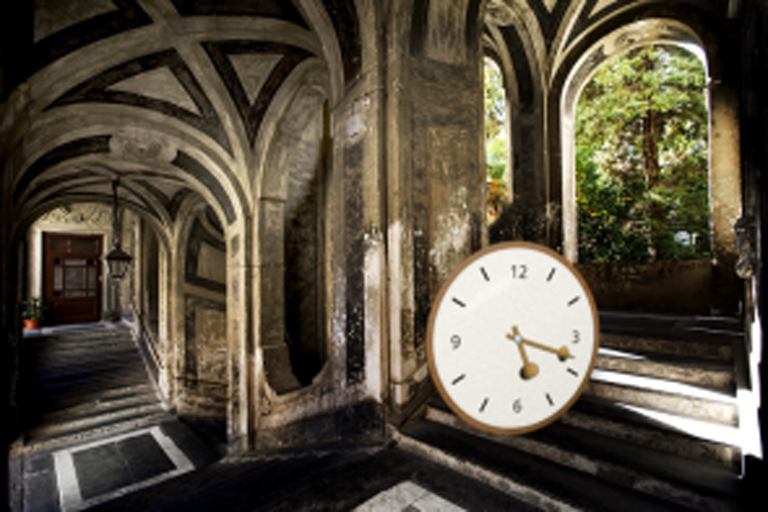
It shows 5,18
